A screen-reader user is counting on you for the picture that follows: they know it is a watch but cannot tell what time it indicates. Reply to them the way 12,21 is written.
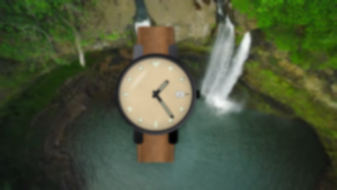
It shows 1,24
